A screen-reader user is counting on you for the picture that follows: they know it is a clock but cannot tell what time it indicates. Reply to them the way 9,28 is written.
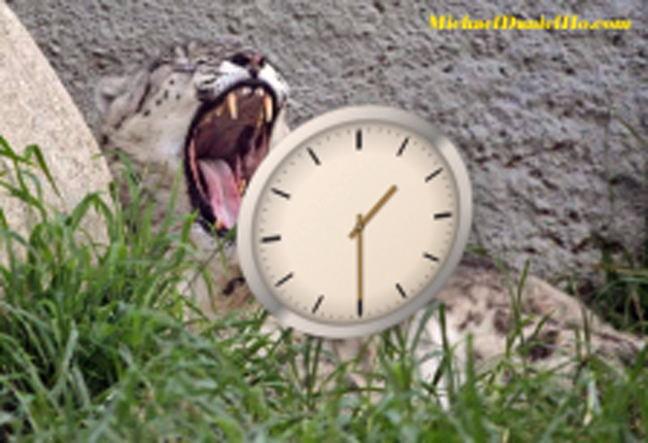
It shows 1,30
